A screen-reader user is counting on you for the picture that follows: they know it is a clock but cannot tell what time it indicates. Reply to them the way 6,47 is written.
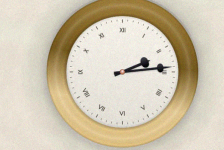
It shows 2,14
